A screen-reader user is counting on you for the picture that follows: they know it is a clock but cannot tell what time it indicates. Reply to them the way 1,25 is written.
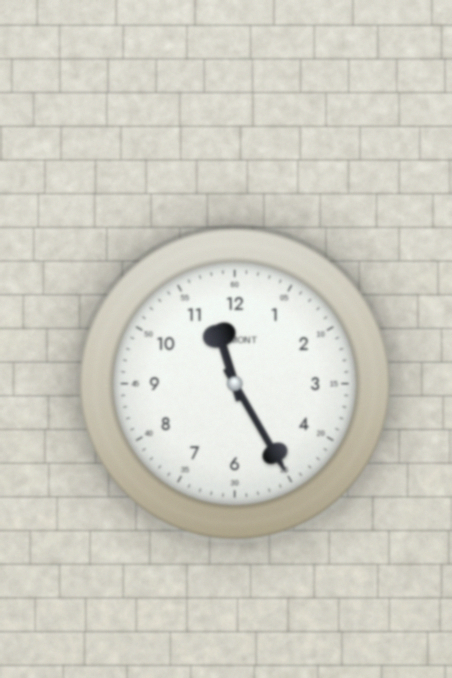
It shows 11,25
